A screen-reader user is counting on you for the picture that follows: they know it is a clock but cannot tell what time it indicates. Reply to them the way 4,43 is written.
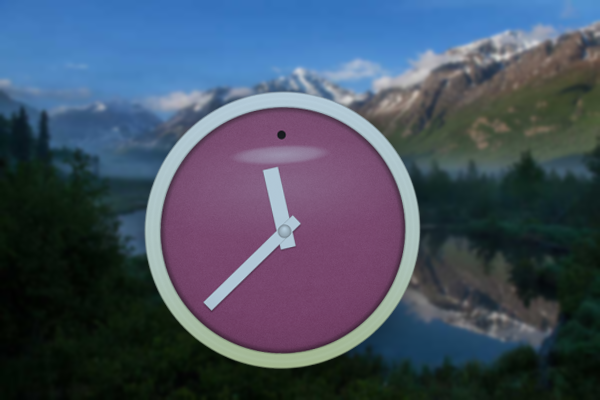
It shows 11,38
